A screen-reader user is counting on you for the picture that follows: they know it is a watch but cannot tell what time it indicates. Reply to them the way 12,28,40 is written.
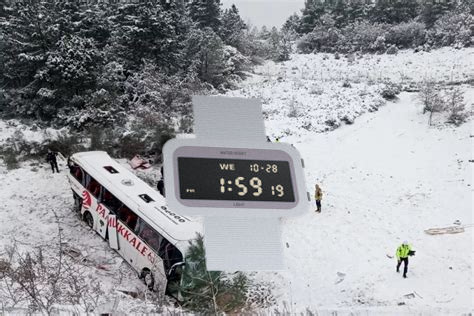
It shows 1,59,19
